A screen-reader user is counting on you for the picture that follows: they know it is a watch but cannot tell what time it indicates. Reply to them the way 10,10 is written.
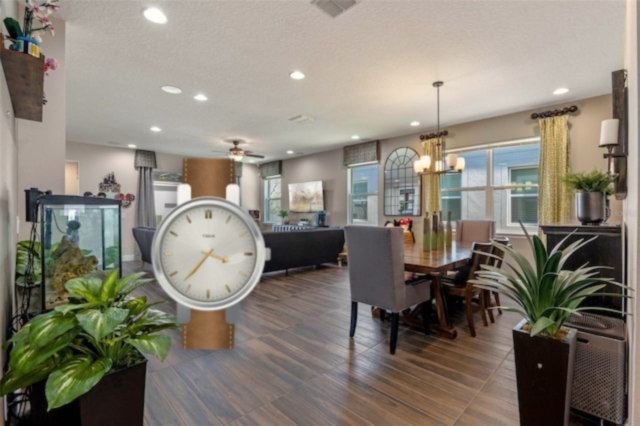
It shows 3,37
